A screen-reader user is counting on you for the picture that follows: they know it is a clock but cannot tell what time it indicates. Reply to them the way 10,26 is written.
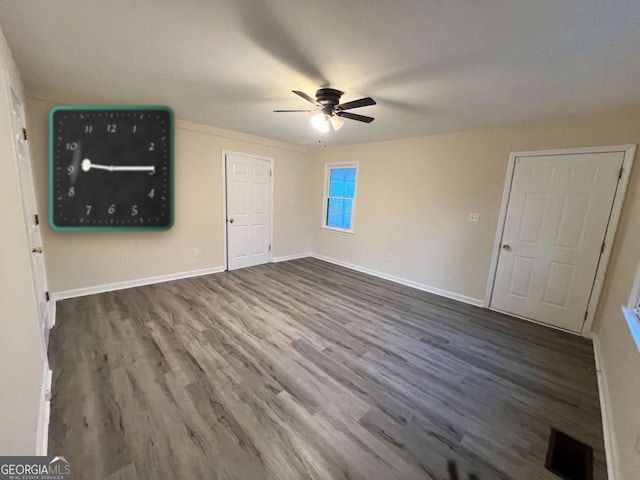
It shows 9,15
